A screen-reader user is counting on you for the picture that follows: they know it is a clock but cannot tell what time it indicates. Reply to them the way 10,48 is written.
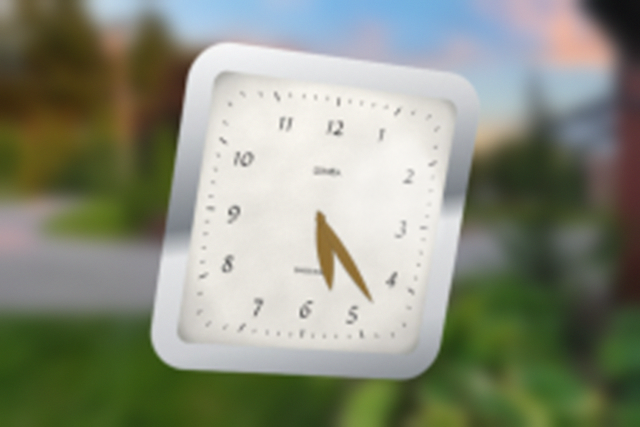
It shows 5,23
